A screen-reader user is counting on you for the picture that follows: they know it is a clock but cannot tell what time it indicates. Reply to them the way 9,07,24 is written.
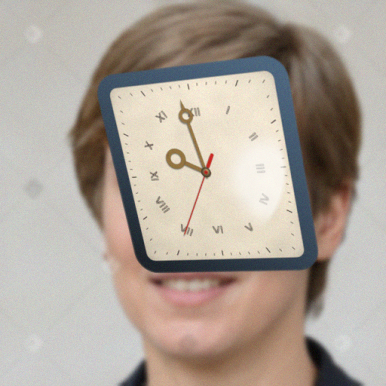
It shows 9,58,35
